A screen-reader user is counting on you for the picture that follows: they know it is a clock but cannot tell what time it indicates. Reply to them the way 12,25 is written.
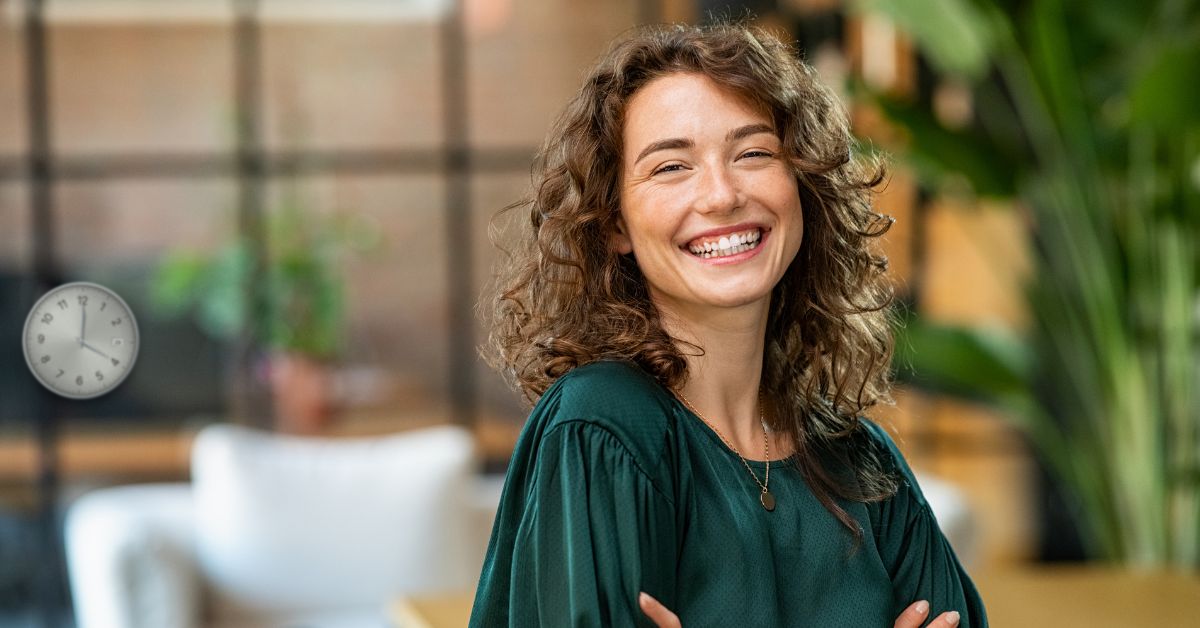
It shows 4,00
